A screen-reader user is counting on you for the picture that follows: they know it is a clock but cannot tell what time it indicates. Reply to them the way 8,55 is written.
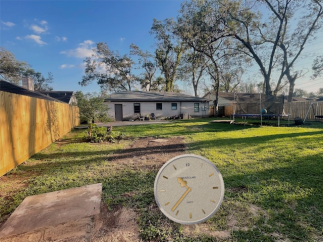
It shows 10,37
